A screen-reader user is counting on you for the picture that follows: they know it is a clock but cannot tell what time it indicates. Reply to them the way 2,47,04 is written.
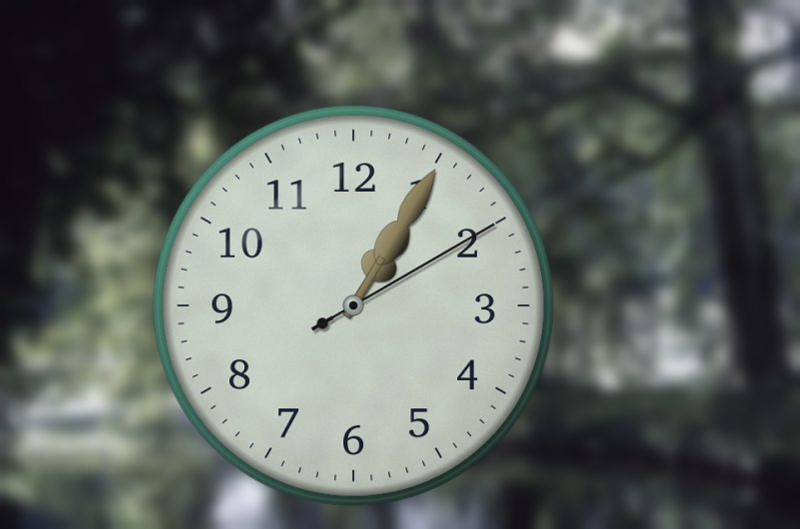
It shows 1,05,10
